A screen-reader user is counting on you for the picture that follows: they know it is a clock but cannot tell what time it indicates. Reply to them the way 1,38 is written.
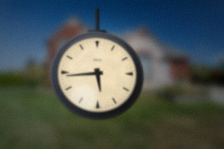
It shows 5,44
